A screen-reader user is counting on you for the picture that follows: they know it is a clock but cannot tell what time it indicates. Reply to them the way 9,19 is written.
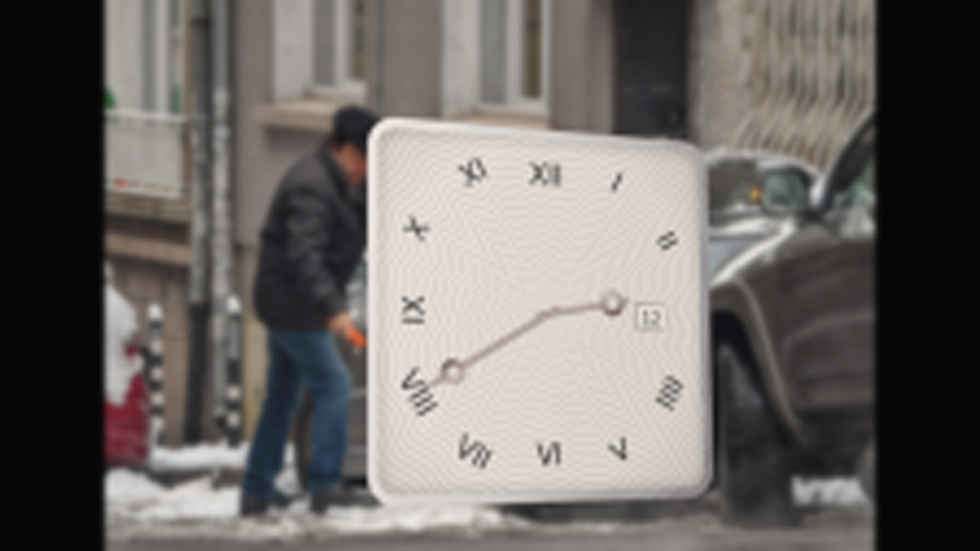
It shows 2,40
